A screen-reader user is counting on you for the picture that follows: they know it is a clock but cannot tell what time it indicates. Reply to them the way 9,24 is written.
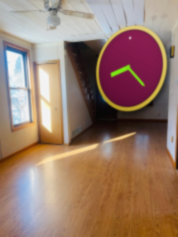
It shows 8,22
